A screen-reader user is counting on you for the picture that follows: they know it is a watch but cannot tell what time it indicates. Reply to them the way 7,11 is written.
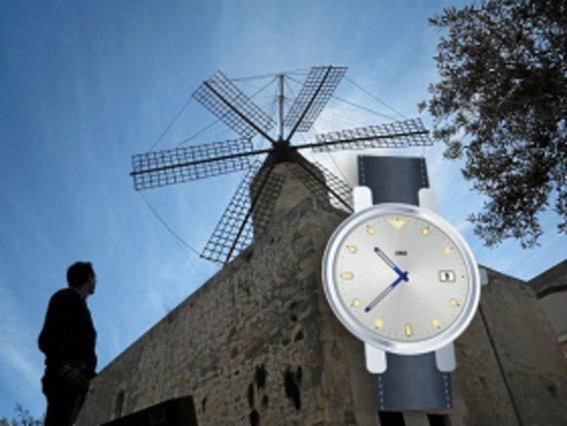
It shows 10,38
